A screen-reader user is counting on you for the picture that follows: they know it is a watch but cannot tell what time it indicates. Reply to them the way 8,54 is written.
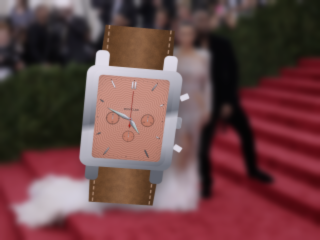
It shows 4,49
